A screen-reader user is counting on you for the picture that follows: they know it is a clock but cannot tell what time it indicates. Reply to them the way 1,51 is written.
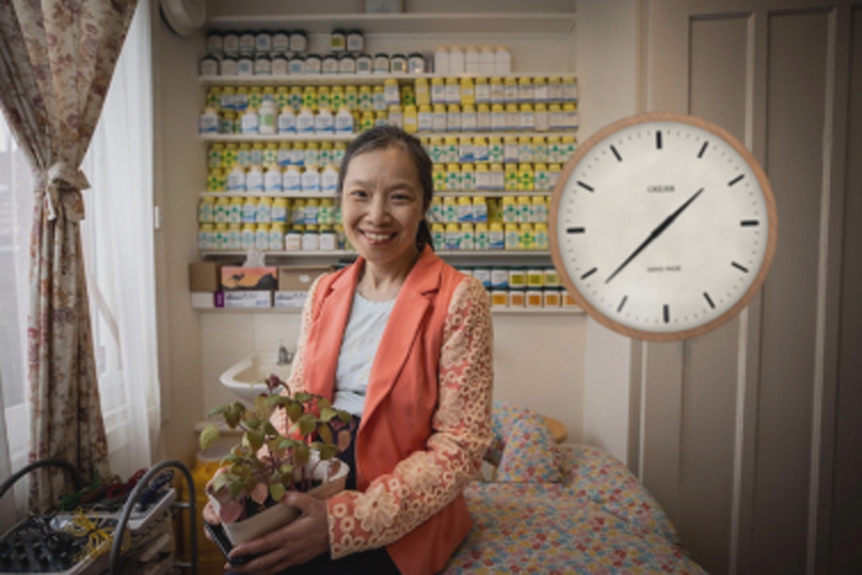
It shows 1,38
